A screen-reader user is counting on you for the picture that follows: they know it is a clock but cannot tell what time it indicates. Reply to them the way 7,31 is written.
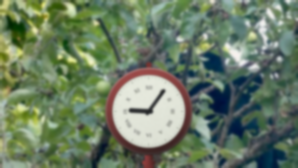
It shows 9,06
